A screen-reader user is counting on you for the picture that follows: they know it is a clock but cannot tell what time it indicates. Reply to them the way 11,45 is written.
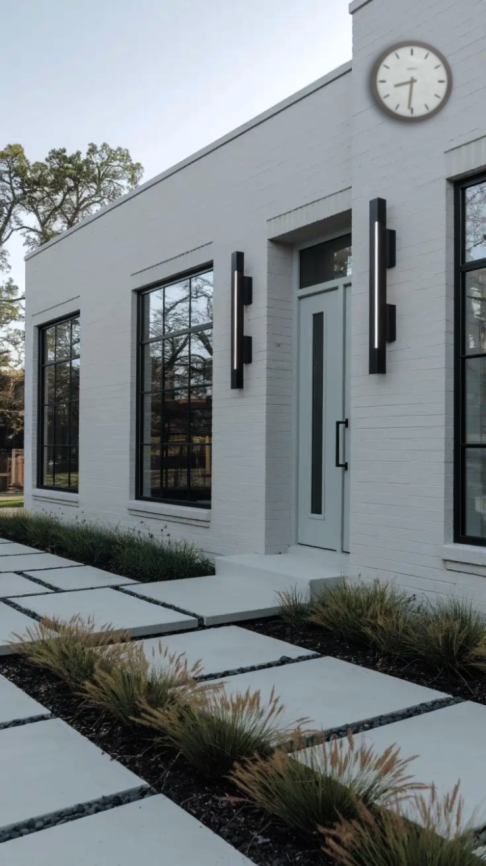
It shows 8,31
